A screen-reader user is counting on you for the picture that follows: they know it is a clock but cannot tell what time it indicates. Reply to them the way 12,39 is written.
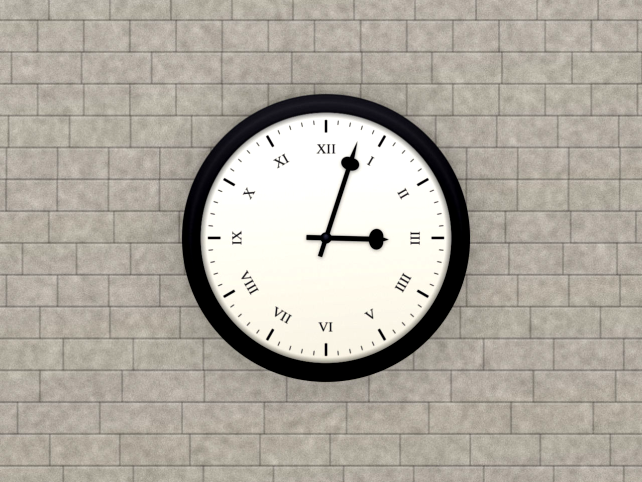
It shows 3,03
